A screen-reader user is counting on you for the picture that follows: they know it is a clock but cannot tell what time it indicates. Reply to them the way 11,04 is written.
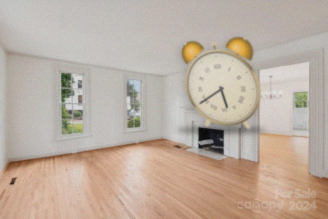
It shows 5,40
